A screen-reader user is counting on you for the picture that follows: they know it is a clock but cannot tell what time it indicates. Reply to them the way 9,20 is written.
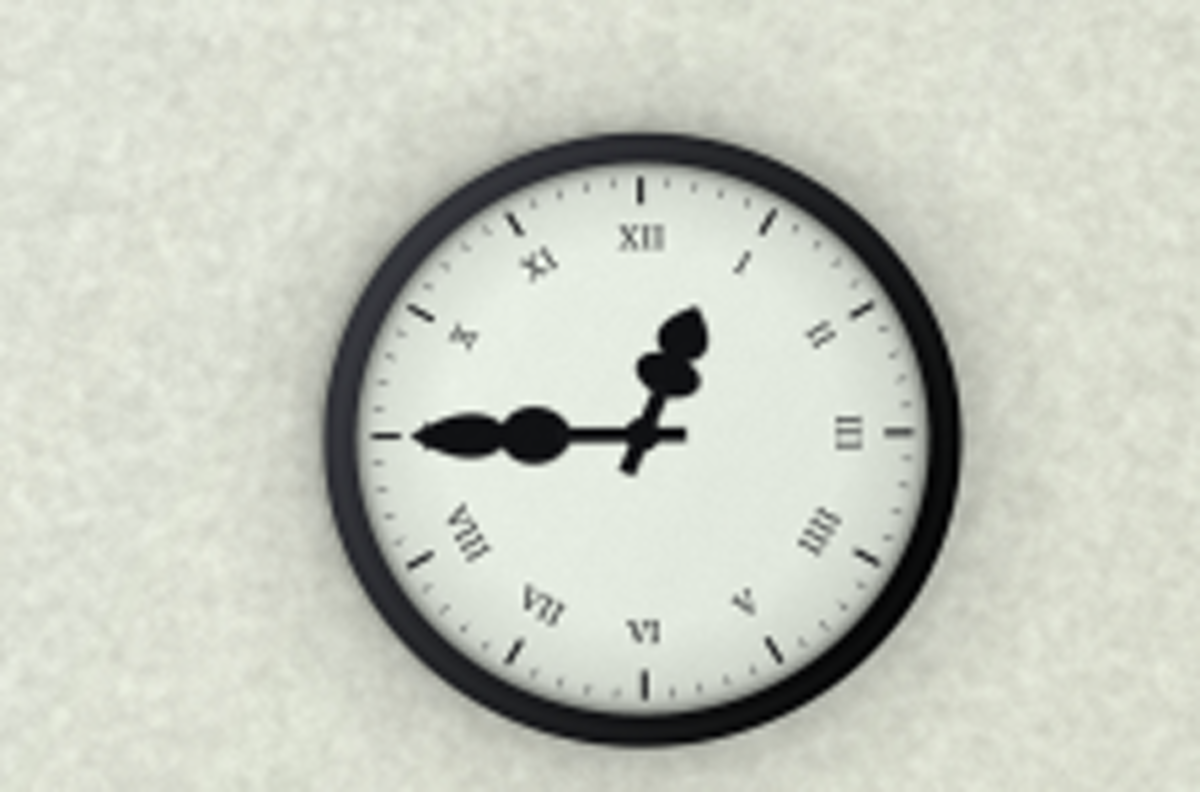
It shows 12,45
